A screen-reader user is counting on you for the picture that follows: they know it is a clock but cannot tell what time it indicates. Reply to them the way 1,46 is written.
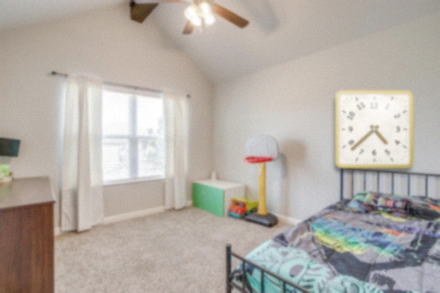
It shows 4,38
